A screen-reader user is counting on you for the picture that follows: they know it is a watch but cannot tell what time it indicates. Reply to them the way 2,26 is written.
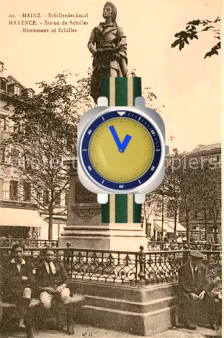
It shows 12,56
